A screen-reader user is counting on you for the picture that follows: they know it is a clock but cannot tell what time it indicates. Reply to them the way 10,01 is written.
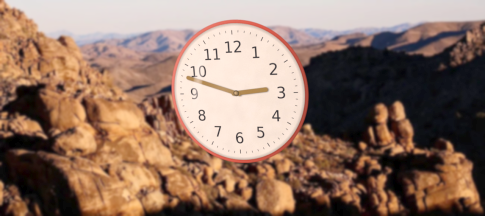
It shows 2,48
